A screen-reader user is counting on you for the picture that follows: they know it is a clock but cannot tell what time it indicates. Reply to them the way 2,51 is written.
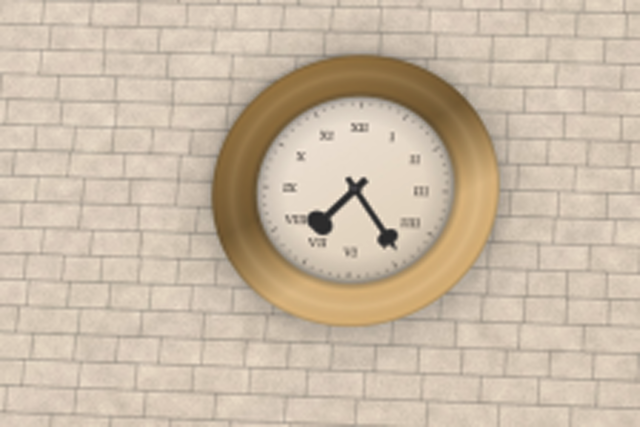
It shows 7,24
